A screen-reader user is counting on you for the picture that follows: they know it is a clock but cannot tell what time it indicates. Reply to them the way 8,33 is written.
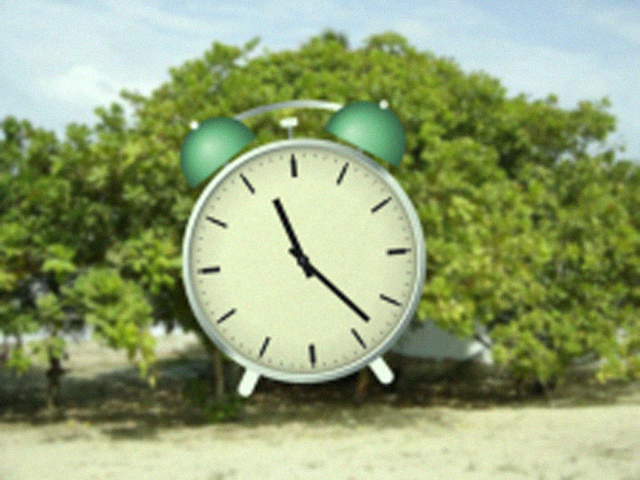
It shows 11,23
